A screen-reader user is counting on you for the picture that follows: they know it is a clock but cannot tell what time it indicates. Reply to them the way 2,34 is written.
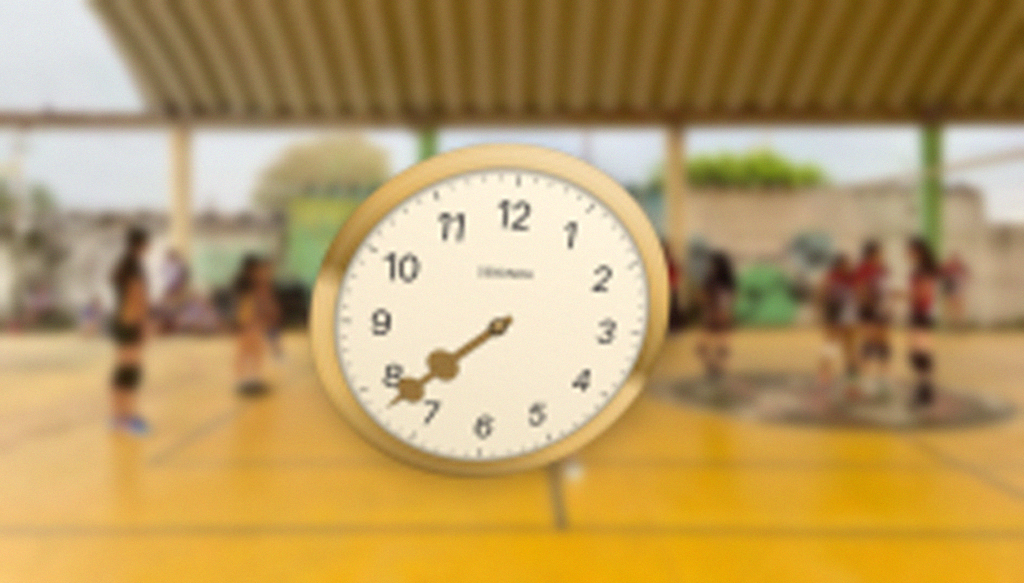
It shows 7,38
